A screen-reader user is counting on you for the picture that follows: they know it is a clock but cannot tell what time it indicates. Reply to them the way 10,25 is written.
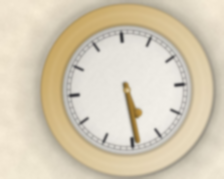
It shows 5,29
